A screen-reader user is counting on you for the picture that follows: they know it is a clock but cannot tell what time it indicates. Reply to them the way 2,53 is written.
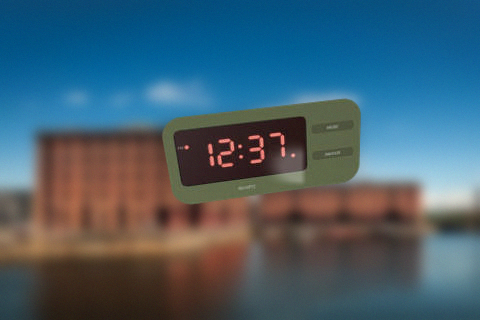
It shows 12,37
